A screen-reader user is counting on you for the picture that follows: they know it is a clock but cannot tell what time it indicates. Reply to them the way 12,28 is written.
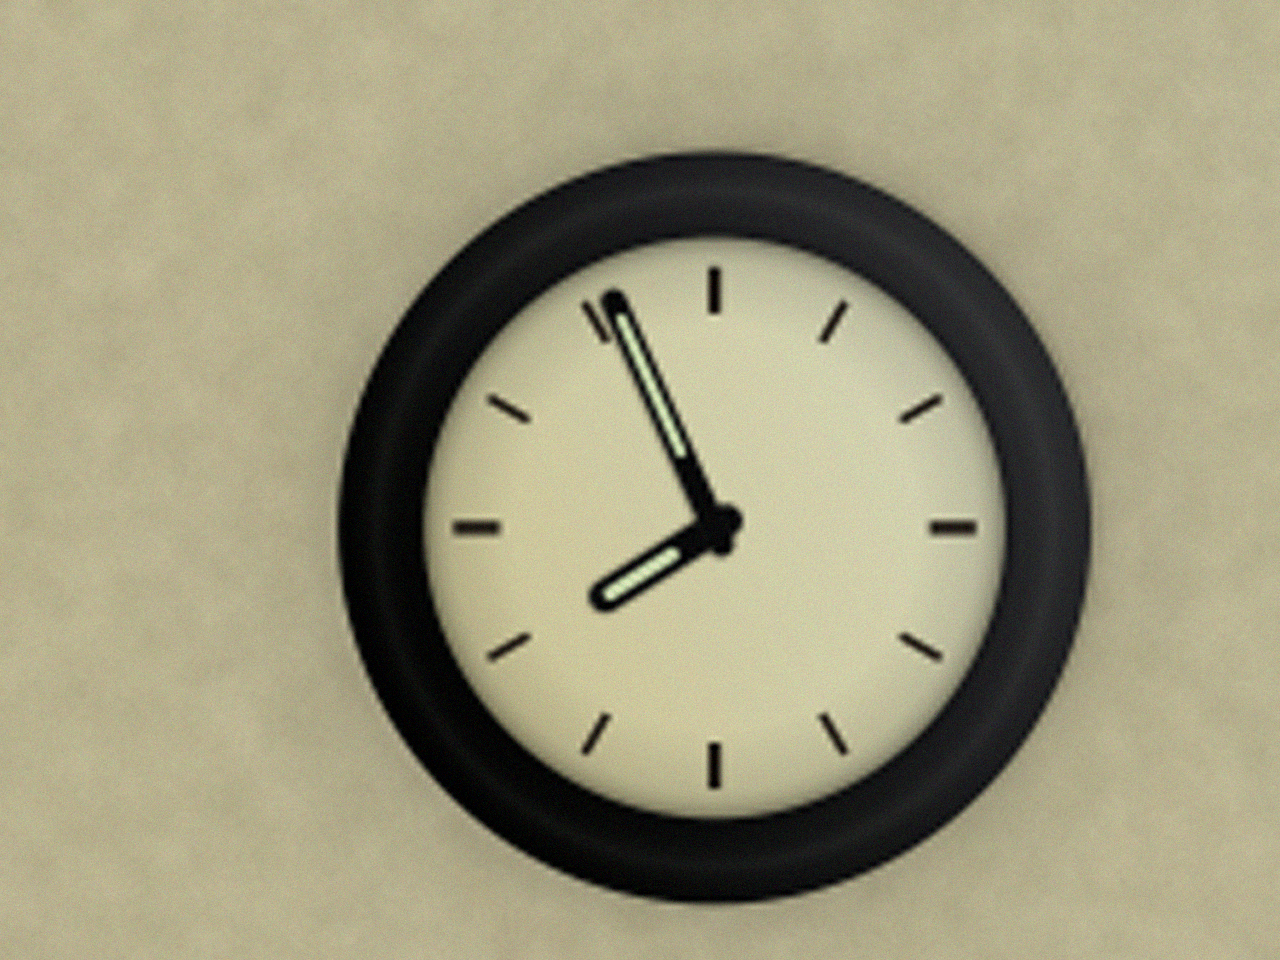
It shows 7,56
